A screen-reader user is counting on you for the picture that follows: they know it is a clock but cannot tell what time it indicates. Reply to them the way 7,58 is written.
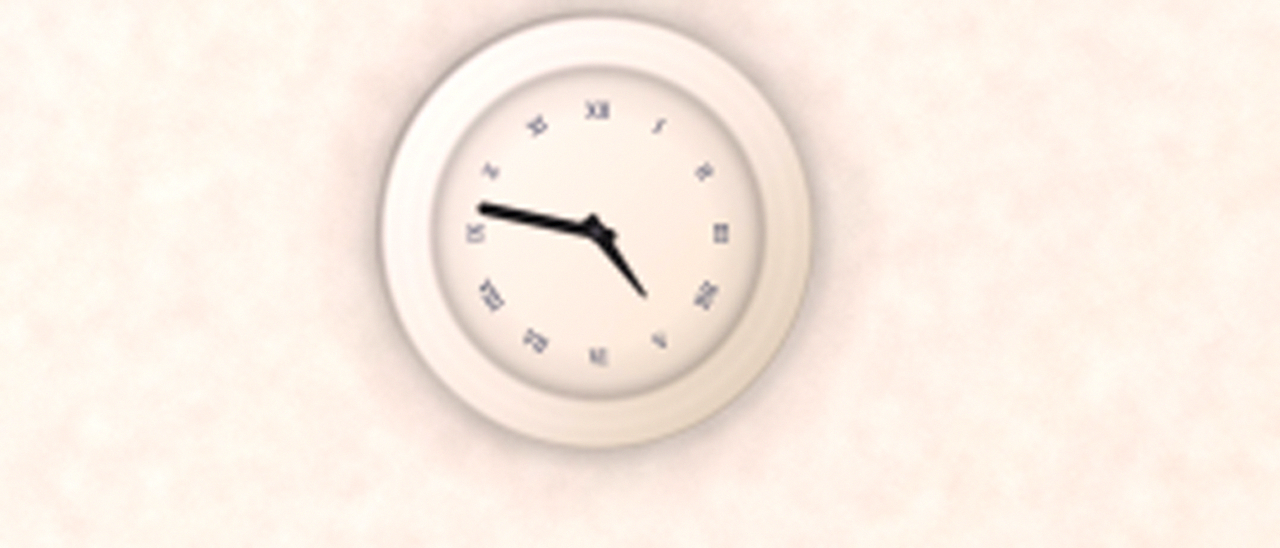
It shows 4,47
